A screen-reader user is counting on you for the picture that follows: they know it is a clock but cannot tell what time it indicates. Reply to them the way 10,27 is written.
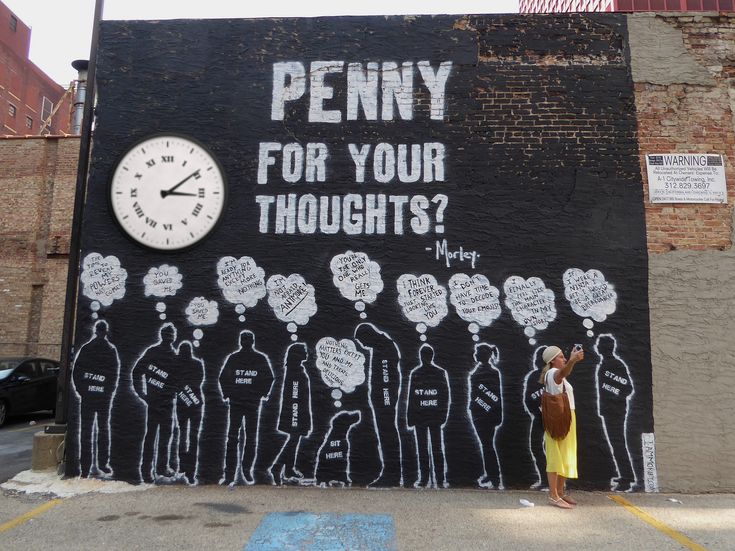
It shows 3,09
